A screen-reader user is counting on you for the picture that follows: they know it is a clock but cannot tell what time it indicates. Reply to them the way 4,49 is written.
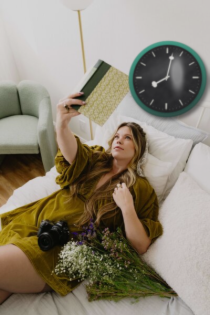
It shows 8,02
